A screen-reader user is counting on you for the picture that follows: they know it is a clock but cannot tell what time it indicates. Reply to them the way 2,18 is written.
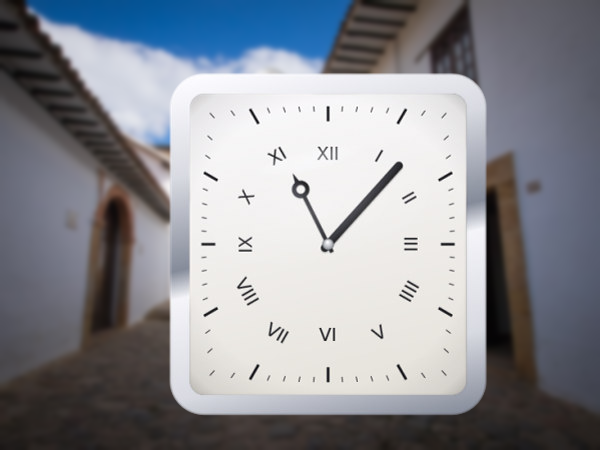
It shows 11,07
